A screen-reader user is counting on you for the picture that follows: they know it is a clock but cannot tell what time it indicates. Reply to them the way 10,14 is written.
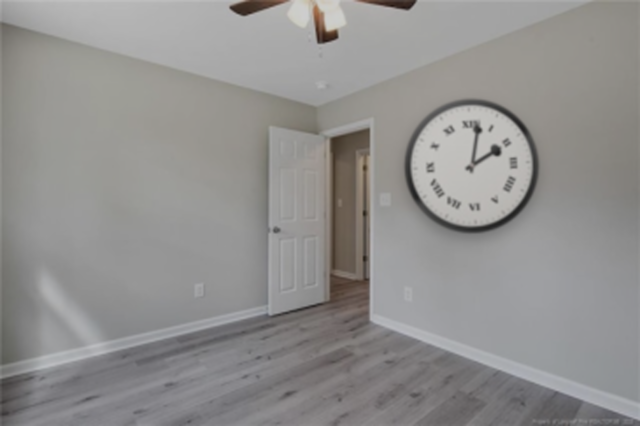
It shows 2,02
